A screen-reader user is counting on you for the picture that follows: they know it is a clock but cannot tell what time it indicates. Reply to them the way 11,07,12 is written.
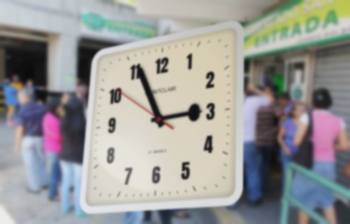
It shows 2,55,51
